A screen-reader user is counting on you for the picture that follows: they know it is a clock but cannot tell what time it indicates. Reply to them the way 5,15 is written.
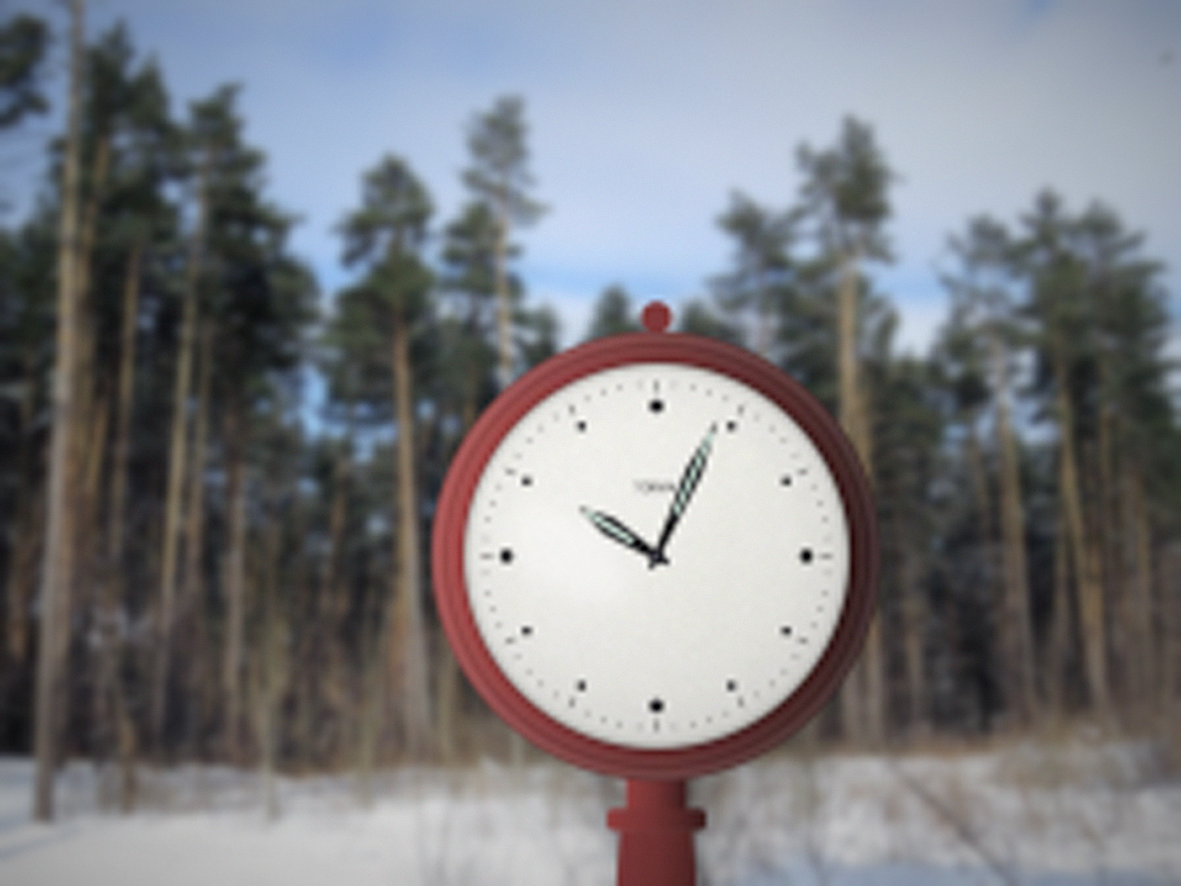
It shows 10,04
